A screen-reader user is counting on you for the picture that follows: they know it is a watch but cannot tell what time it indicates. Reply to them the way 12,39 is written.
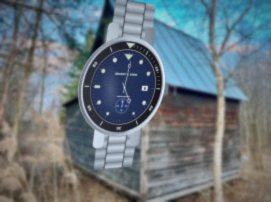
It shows 5,01
